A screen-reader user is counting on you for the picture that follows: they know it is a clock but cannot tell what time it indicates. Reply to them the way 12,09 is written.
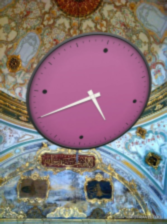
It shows 4,40
